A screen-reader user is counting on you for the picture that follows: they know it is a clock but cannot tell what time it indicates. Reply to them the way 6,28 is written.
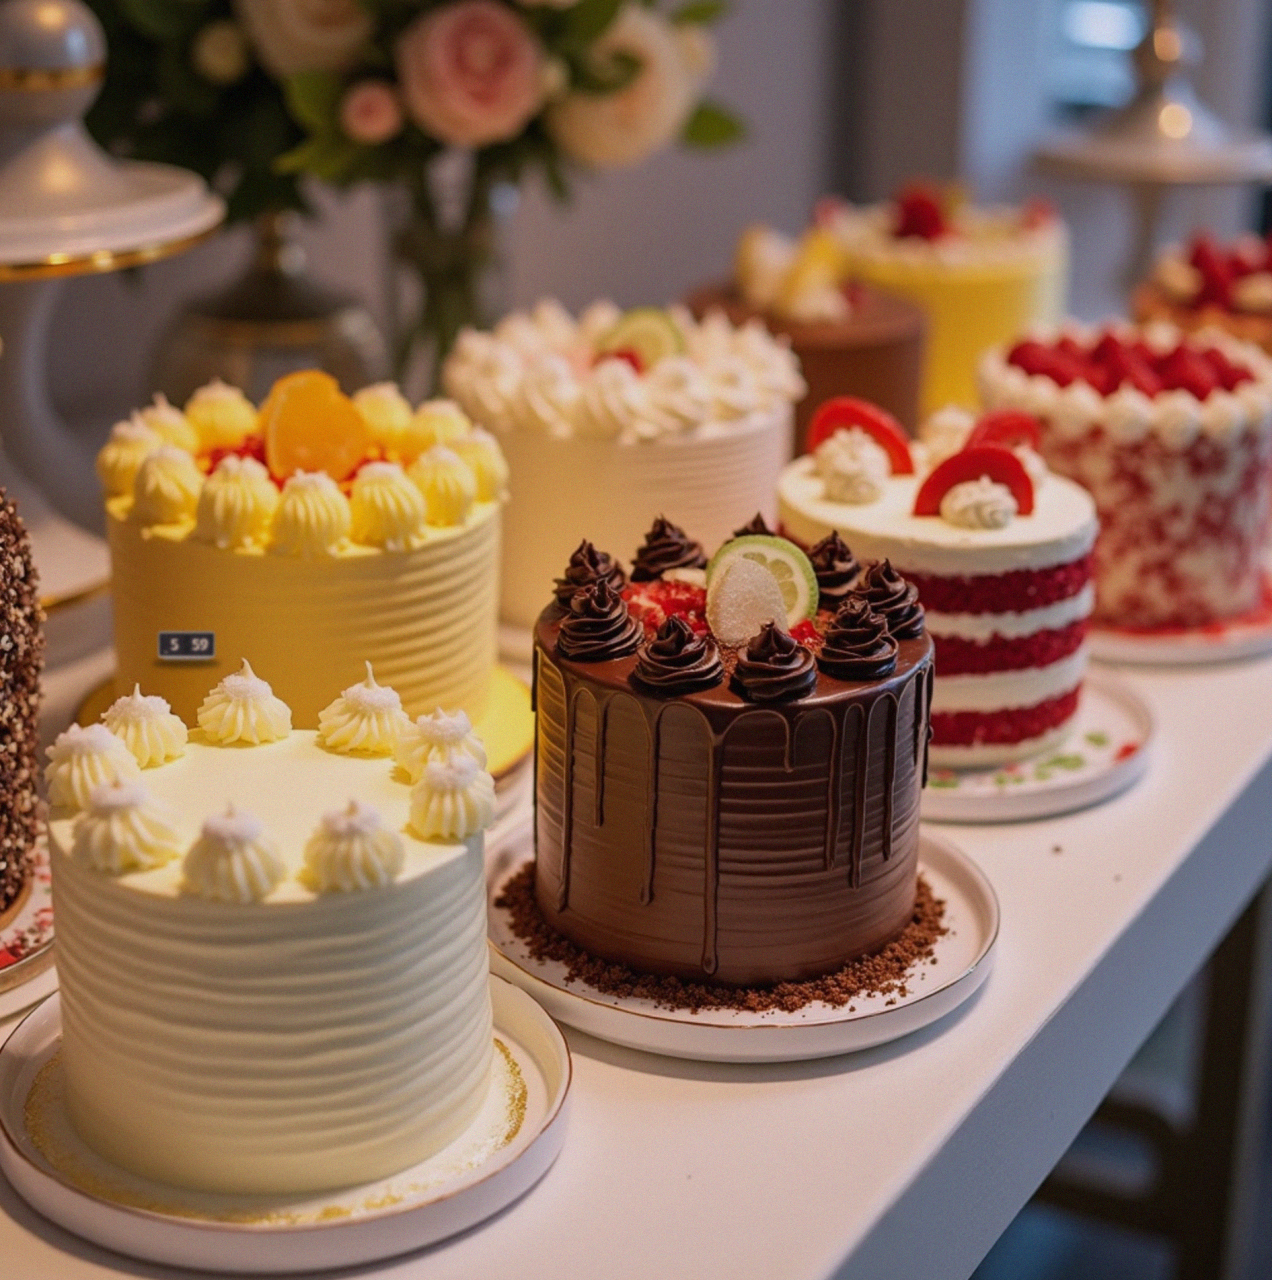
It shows 5,59
